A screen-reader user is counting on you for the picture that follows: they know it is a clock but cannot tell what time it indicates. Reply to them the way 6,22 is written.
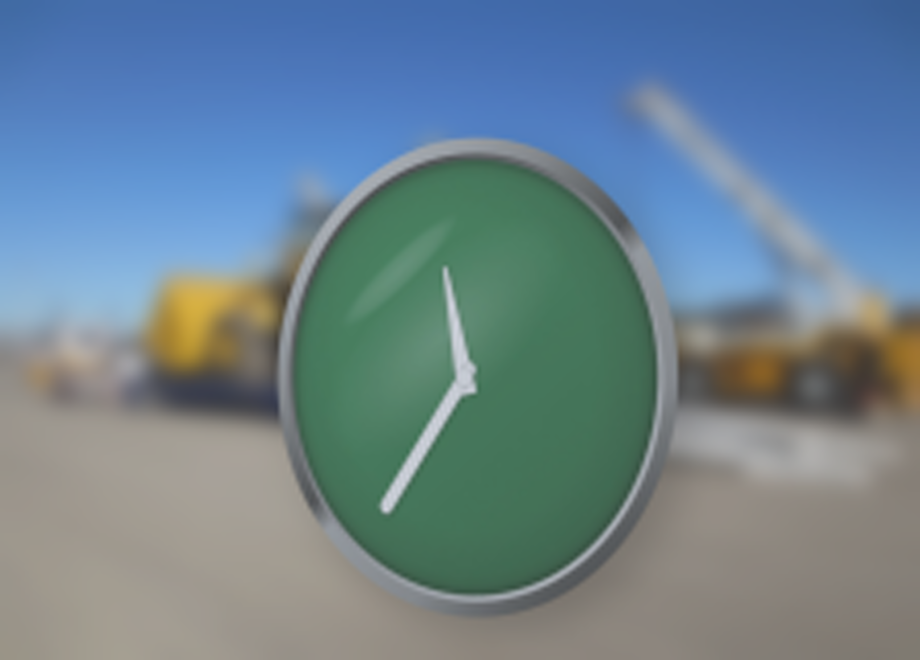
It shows 11,36
